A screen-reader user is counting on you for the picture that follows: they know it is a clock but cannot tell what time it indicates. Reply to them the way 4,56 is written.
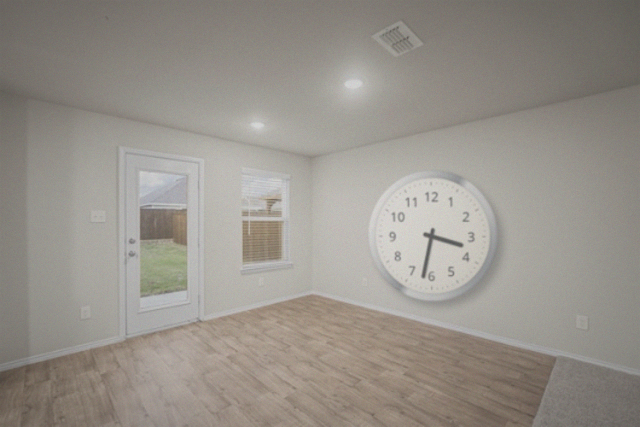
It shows 3,32
